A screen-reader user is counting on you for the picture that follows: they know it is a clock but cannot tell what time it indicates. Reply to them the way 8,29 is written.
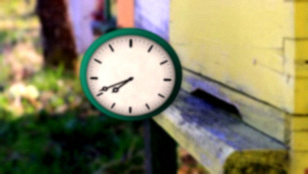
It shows 7,41
